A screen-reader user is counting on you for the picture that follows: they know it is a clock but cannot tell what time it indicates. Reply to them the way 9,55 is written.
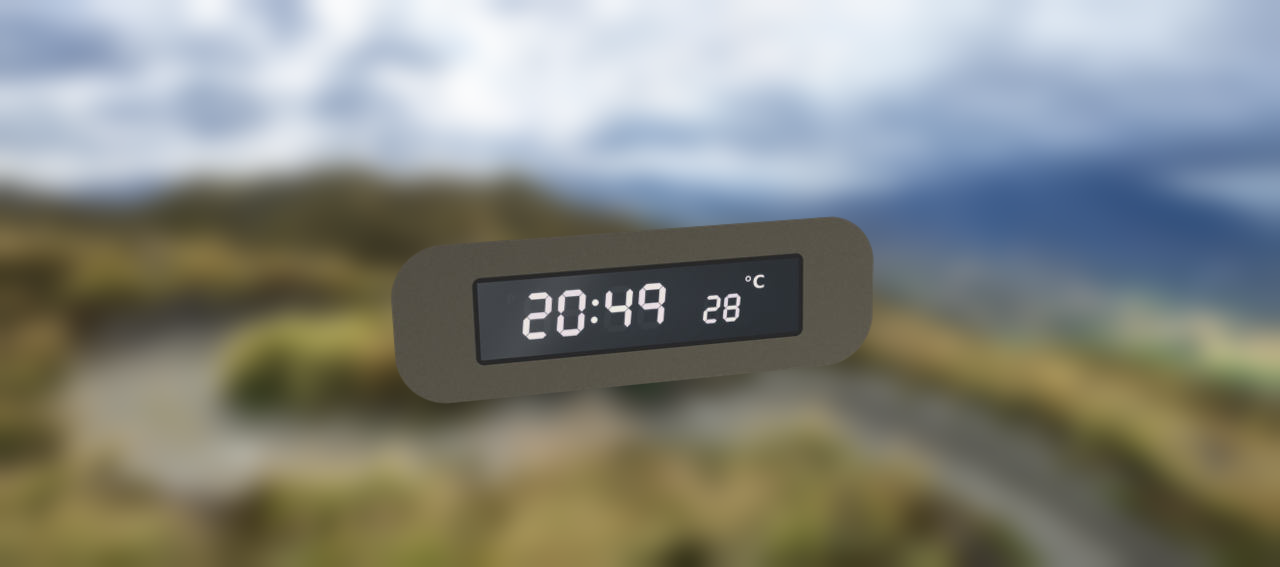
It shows 20,49
